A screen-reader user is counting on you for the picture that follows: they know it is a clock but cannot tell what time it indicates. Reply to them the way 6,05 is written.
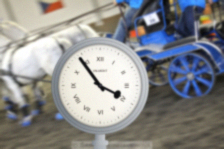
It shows 3,54
